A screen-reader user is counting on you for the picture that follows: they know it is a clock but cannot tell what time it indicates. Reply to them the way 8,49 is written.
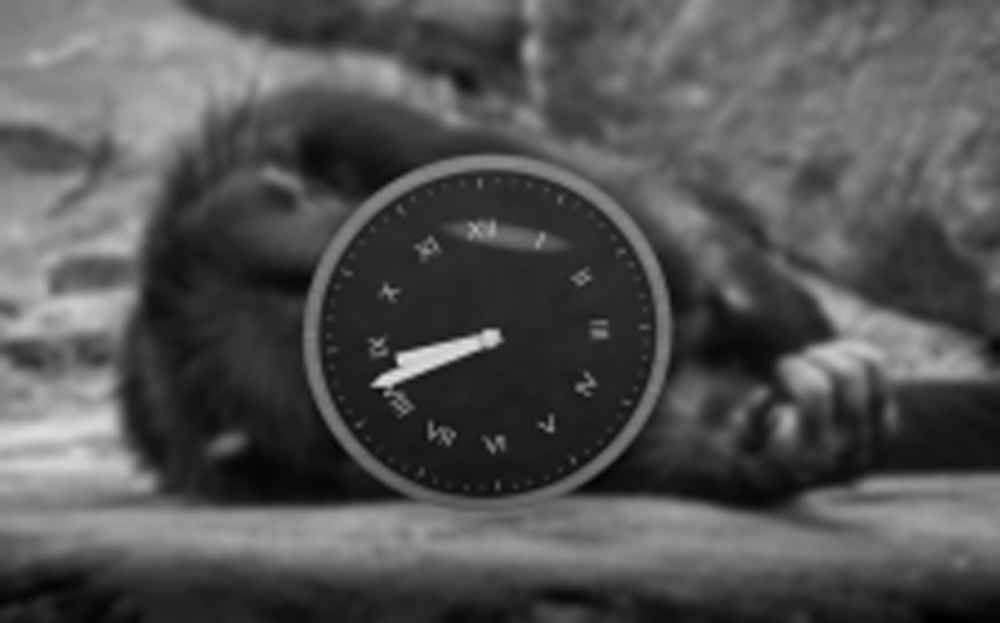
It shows 8,42
